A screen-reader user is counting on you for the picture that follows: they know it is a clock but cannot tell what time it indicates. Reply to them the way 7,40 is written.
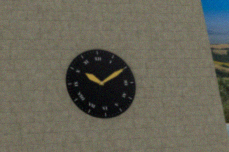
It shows 10,10
